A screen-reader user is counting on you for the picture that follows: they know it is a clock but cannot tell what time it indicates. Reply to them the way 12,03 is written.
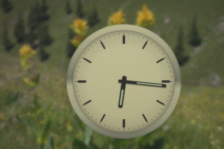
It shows 6,16
